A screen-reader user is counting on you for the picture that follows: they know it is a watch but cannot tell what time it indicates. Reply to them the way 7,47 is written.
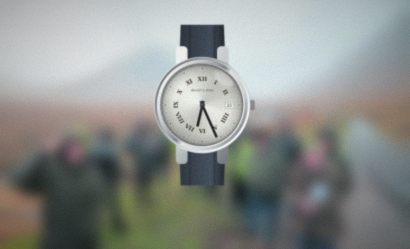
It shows 6,26
